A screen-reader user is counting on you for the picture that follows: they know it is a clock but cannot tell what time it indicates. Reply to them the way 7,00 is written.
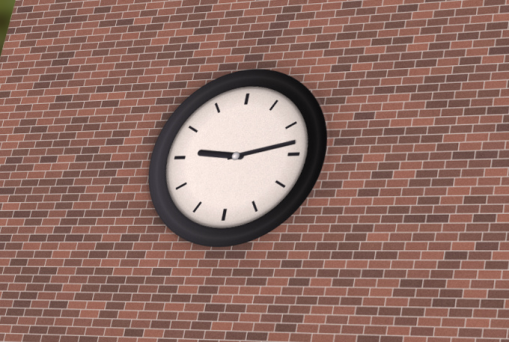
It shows 9,13
